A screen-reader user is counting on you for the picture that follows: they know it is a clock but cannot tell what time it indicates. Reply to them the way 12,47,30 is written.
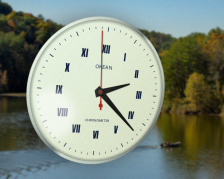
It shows 2,21,59
